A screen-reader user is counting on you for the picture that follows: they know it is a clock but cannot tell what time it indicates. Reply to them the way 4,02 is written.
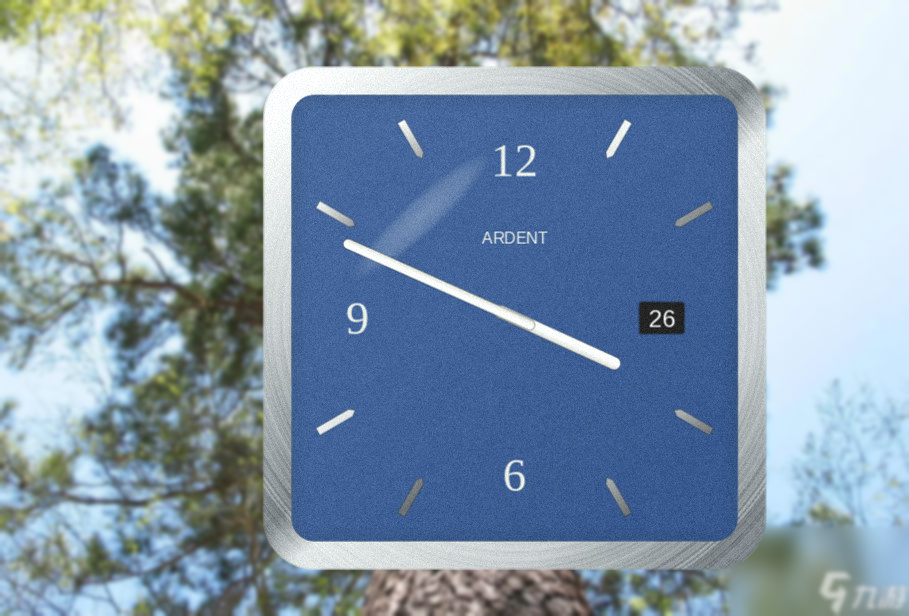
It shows 3,49
